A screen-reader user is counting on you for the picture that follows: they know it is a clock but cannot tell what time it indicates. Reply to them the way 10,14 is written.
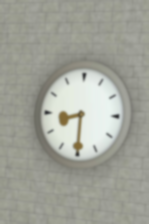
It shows 8,30
